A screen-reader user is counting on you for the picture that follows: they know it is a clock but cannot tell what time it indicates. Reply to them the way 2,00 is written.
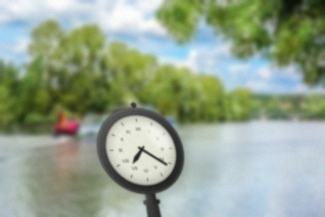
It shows 7,21
